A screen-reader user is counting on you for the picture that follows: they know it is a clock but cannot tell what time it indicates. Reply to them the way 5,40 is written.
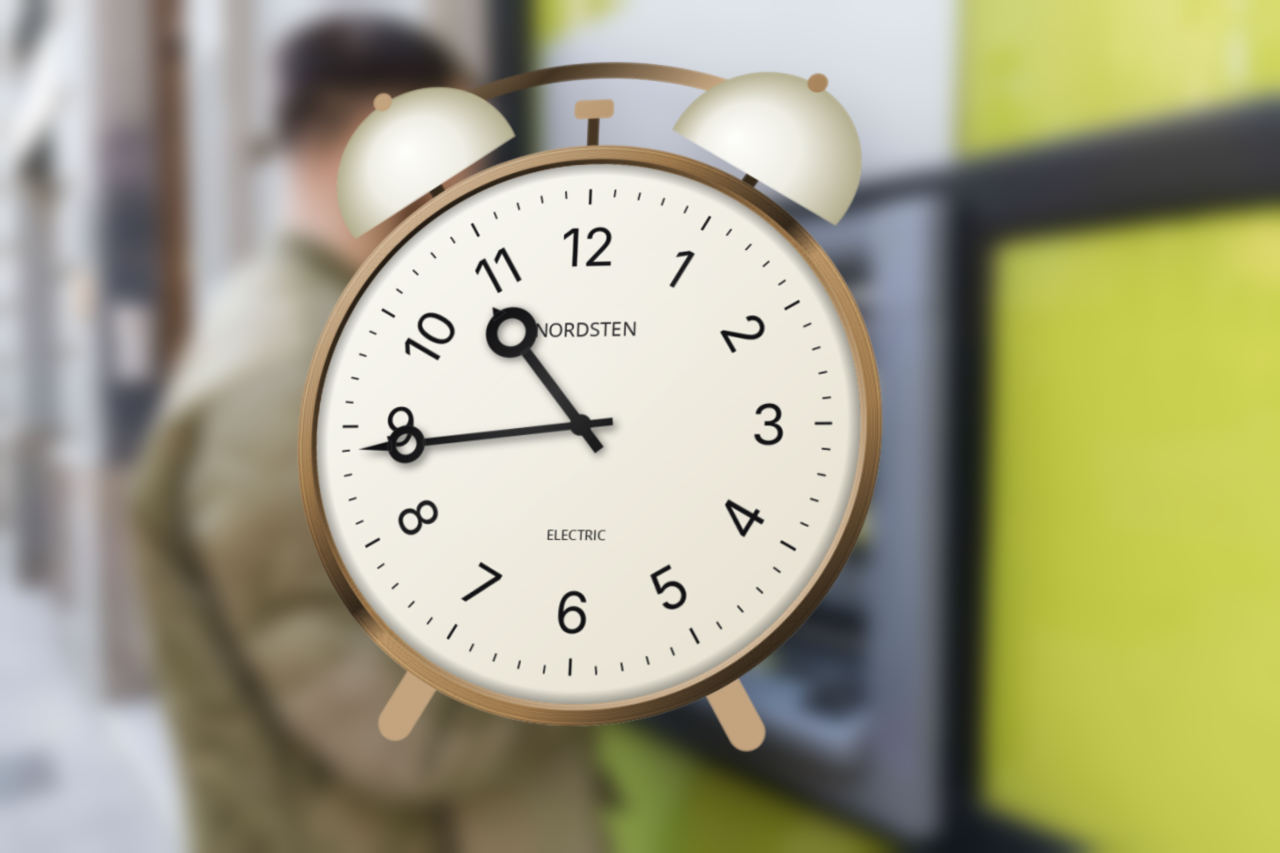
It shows 10,44
